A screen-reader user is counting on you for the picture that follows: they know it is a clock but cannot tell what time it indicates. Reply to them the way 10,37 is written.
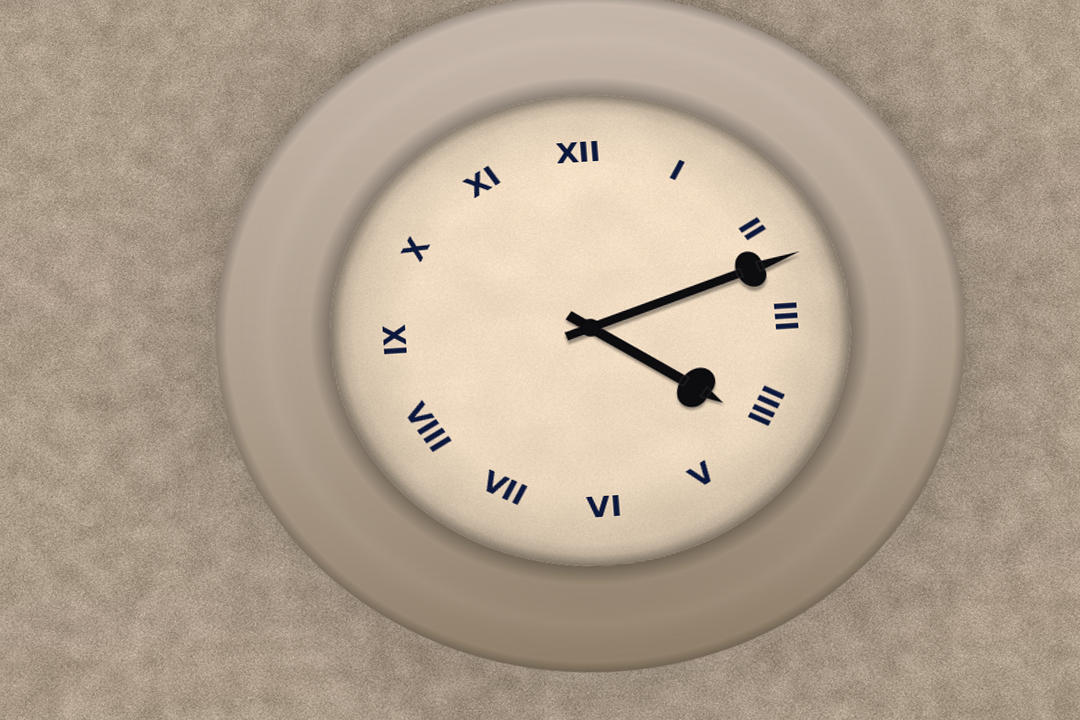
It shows 4,12
